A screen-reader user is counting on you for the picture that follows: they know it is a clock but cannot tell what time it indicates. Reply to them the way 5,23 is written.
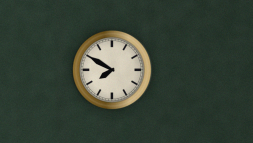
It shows 7,50
